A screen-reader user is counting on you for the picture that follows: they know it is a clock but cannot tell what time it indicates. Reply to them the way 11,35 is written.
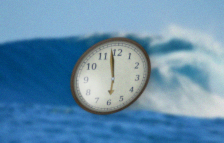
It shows 5,58
